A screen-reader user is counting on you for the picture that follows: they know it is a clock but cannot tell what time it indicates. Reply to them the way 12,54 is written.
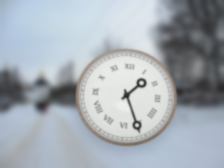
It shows 1,26
